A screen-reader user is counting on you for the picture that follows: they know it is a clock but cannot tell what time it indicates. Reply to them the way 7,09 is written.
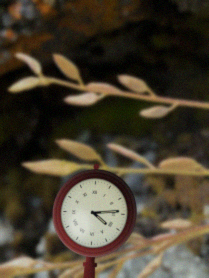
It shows 4,14
